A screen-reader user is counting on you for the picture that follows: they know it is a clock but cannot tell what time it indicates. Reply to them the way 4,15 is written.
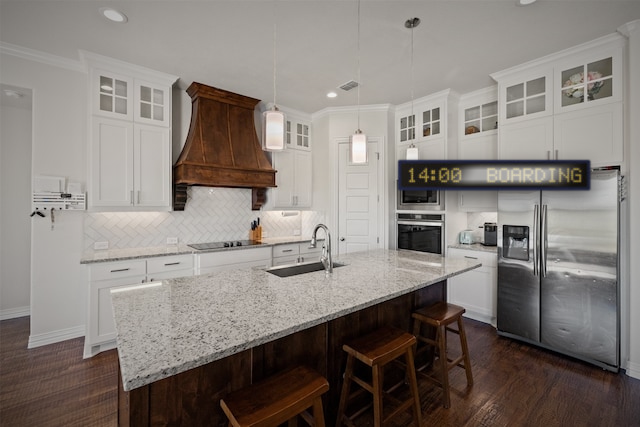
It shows 14,00
